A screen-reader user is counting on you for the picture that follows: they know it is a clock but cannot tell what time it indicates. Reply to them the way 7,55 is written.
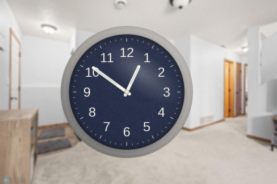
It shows 12,51
